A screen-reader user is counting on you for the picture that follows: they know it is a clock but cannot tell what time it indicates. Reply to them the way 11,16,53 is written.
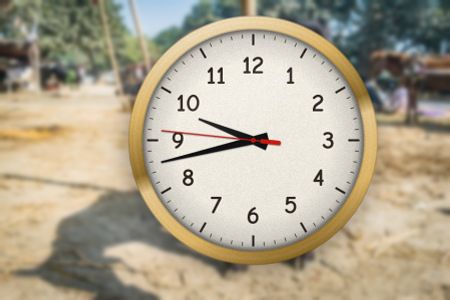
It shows 9,42,46
